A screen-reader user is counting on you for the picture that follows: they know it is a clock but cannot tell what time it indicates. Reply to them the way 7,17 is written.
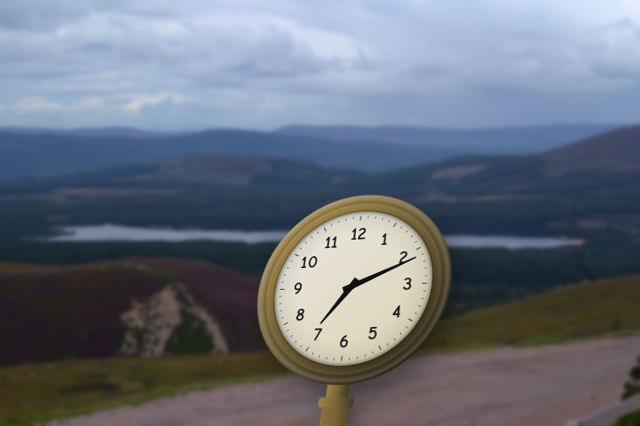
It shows 7,11
